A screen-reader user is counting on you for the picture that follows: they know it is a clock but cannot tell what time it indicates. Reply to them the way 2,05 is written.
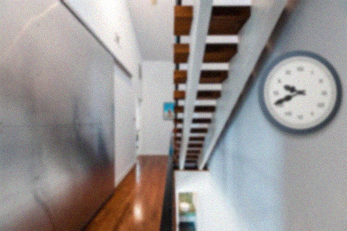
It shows 9,41
